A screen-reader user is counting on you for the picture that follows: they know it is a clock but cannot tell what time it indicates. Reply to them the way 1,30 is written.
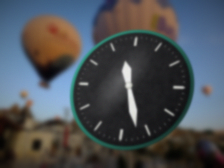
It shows 11,27
